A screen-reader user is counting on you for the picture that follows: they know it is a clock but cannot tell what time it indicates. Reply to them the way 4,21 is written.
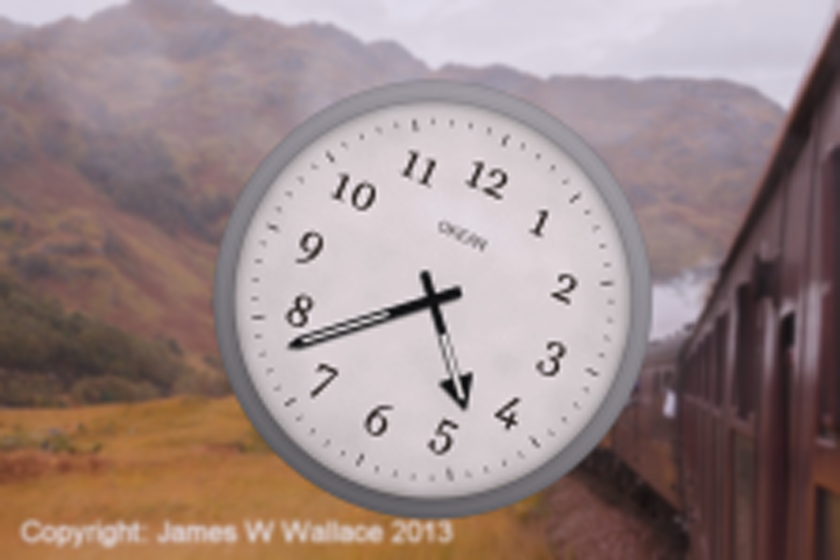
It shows 4,38
